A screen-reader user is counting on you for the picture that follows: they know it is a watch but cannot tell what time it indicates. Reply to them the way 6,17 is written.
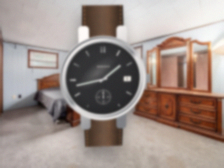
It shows 1,43
